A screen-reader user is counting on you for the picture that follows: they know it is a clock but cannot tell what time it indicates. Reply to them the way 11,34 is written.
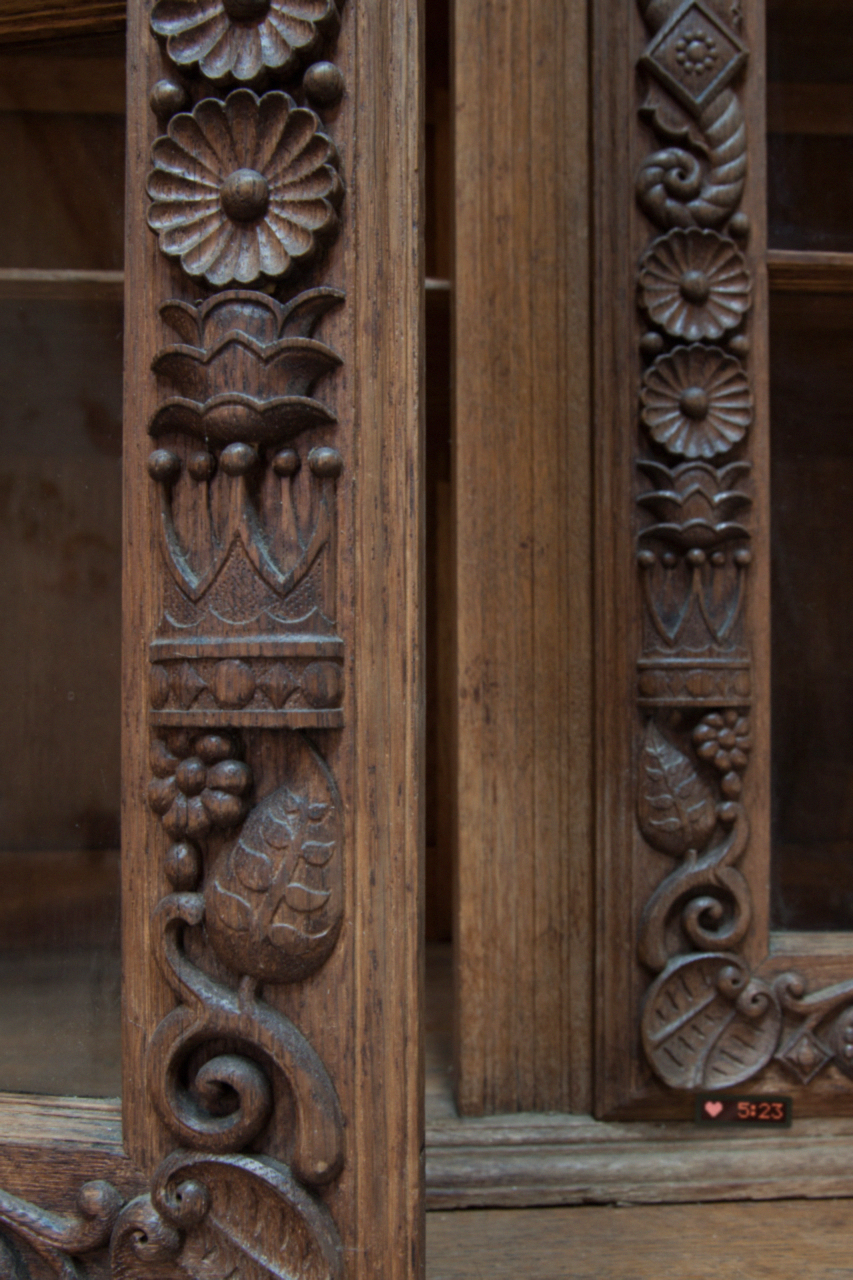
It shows 5,23
